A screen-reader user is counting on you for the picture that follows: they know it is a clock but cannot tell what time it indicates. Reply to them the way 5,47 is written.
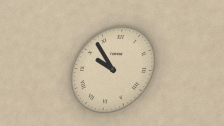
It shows 9,53
